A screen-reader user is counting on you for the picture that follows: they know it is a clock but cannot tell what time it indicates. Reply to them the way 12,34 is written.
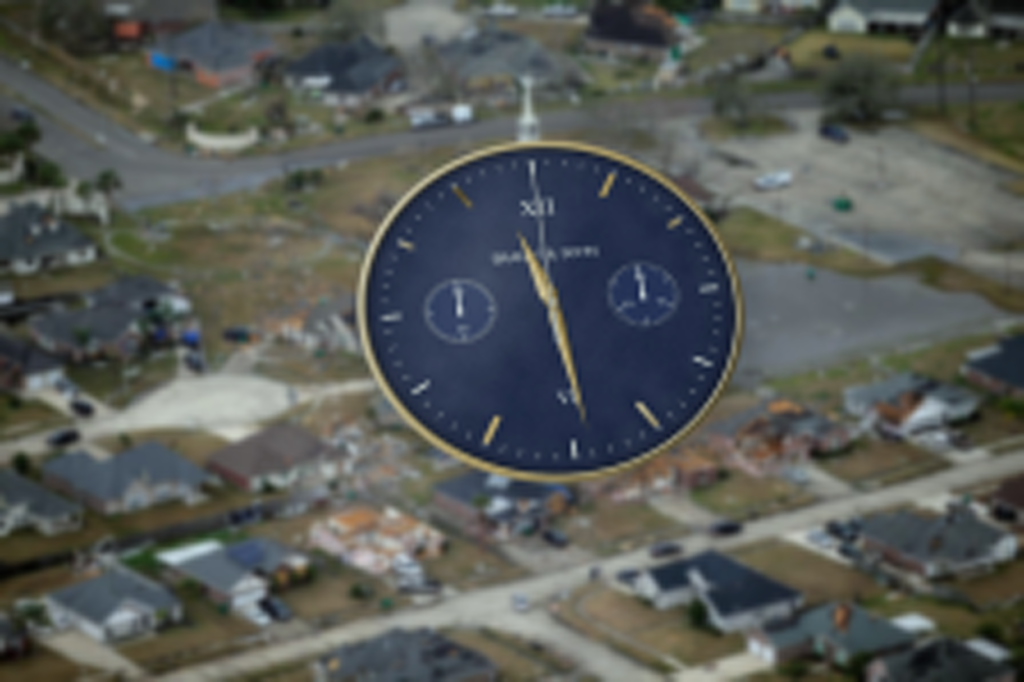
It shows 11,29
